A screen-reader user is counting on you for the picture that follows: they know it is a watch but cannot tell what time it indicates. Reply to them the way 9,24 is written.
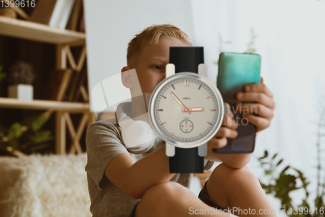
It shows 2,53
